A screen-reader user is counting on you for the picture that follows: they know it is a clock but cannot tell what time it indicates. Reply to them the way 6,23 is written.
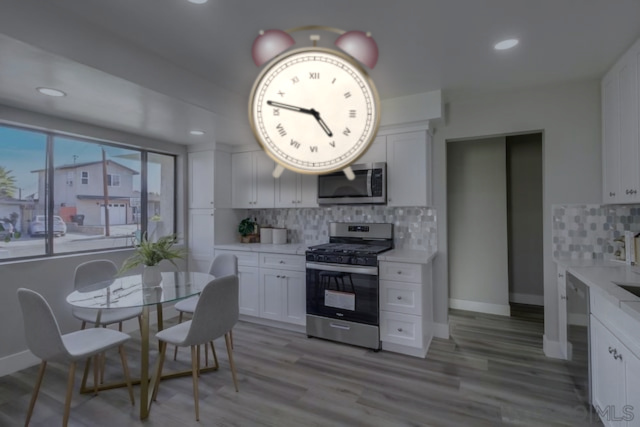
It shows 4,47
